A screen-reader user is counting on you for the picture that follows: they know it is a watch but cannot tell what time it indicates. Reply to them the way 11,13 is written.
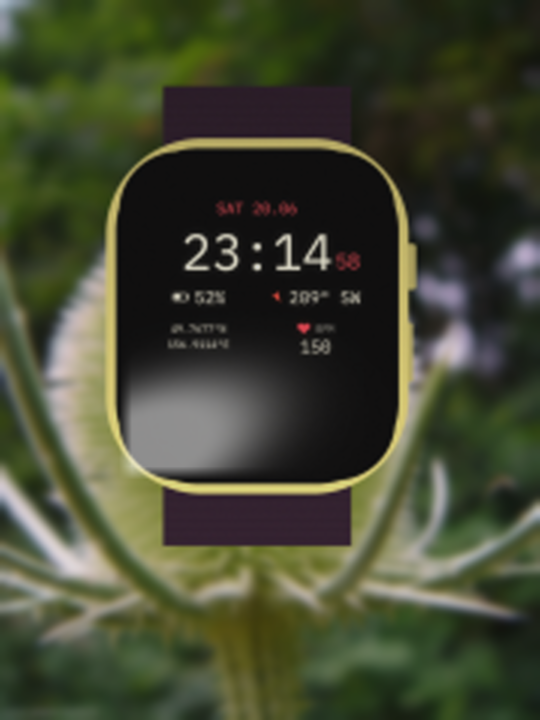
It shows 23,14
